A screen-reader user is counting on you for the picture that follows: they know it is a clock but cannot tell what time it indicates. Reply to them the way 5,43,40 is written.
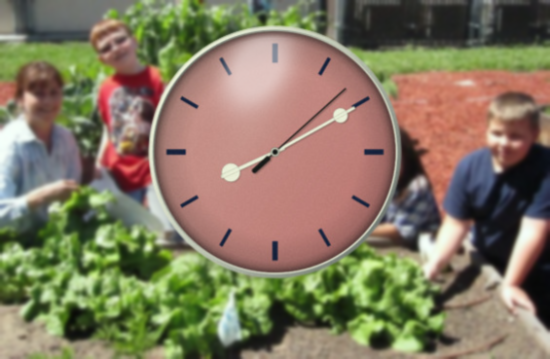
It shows 8,10,08
